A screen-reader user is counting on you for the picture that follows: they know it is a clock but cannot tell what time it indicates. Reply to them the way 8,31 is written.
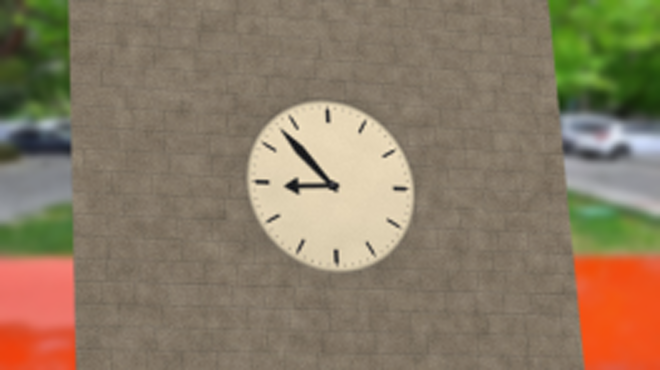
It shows 8,53
